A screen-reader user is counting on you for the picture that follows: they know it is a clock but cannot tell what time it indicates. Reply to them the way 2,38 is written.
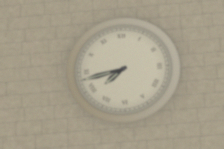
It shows 7,43
